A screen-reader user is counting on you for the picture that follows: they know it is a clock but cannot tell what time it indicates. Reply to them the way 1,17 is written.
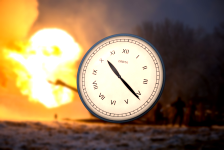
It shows 10,21
